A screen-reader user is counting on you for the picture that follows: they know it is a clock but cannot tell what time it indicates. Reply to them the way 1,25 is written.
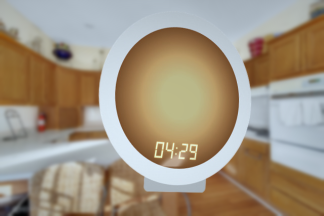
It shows 4,29
